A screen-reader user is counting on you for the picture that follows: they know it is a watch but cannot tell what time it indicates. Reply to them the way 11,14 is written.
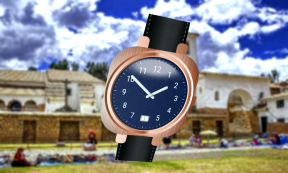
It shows 1,51
